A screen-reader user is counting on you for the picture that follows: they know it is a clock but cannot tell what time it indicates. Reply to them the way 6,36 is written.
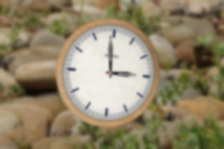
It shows 2,59
